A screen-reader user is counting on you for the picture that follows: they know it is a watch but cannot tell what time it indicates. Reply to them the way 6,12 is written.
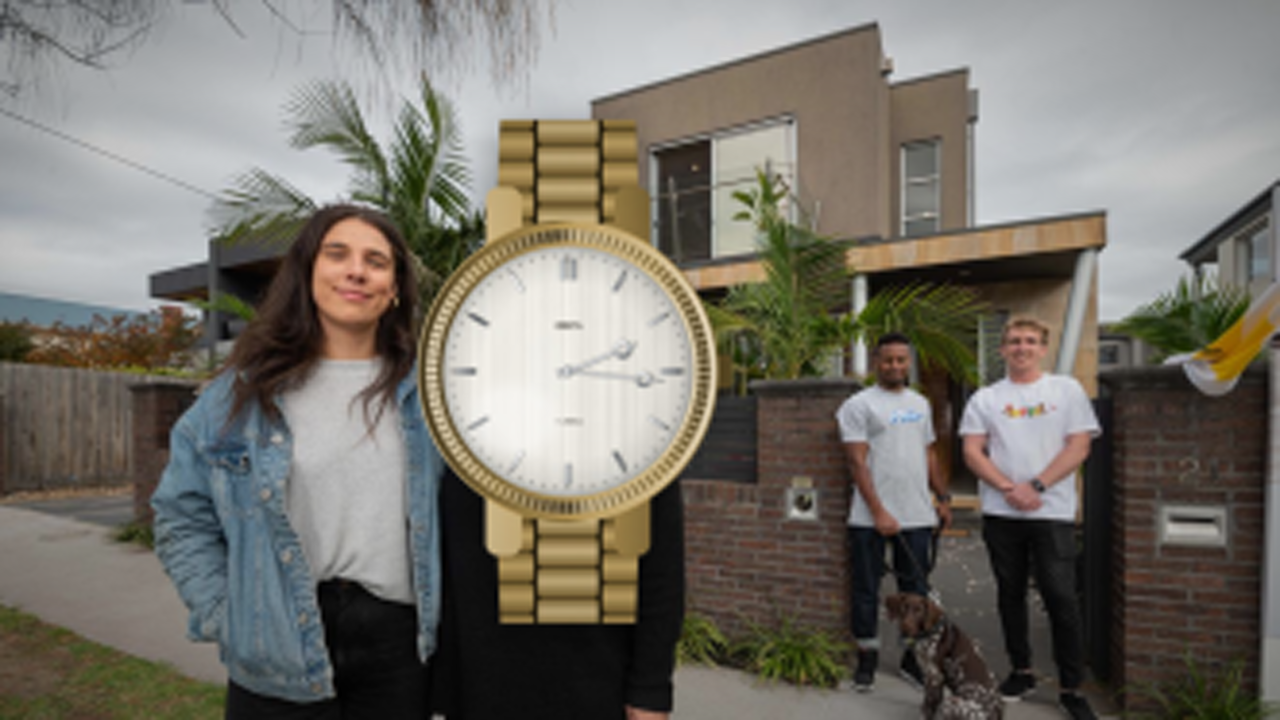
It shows 2,16
